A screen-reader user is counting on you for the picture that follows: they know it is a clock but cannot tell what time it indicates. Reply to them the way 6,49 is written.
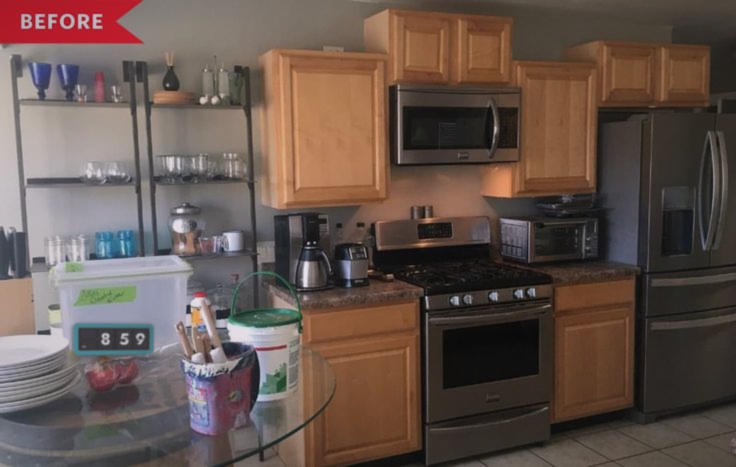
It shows 8,59
